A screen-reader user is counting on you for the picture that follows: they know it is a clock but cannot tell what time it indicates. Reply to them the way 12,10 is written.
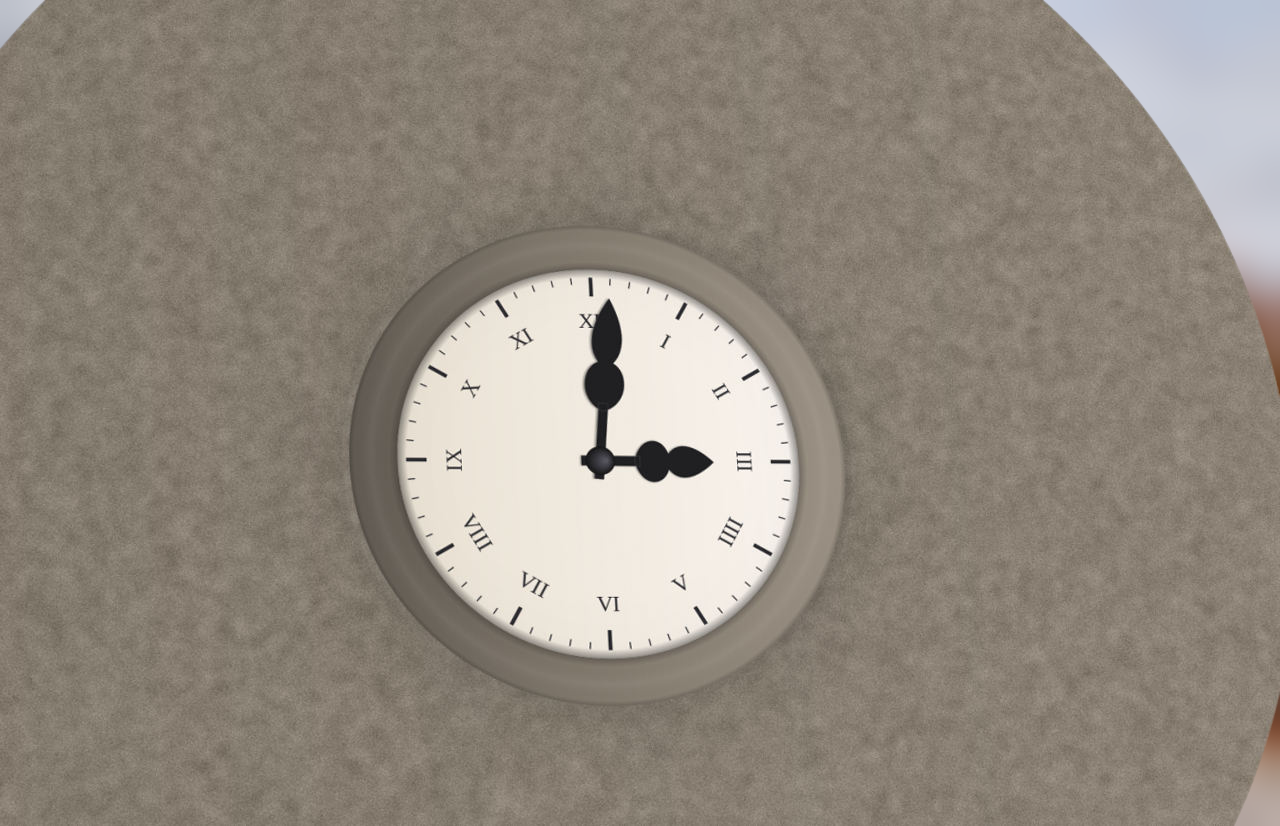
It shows 3,01
